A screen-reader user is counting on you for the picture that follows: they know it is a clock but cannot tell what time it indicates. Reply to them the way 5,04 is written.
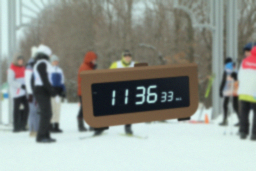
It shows 11,36
